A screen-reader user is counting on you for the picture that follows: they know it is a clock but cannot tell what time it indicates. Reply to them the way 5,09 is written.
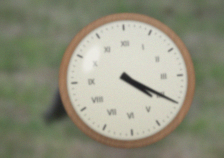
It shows 4,20
